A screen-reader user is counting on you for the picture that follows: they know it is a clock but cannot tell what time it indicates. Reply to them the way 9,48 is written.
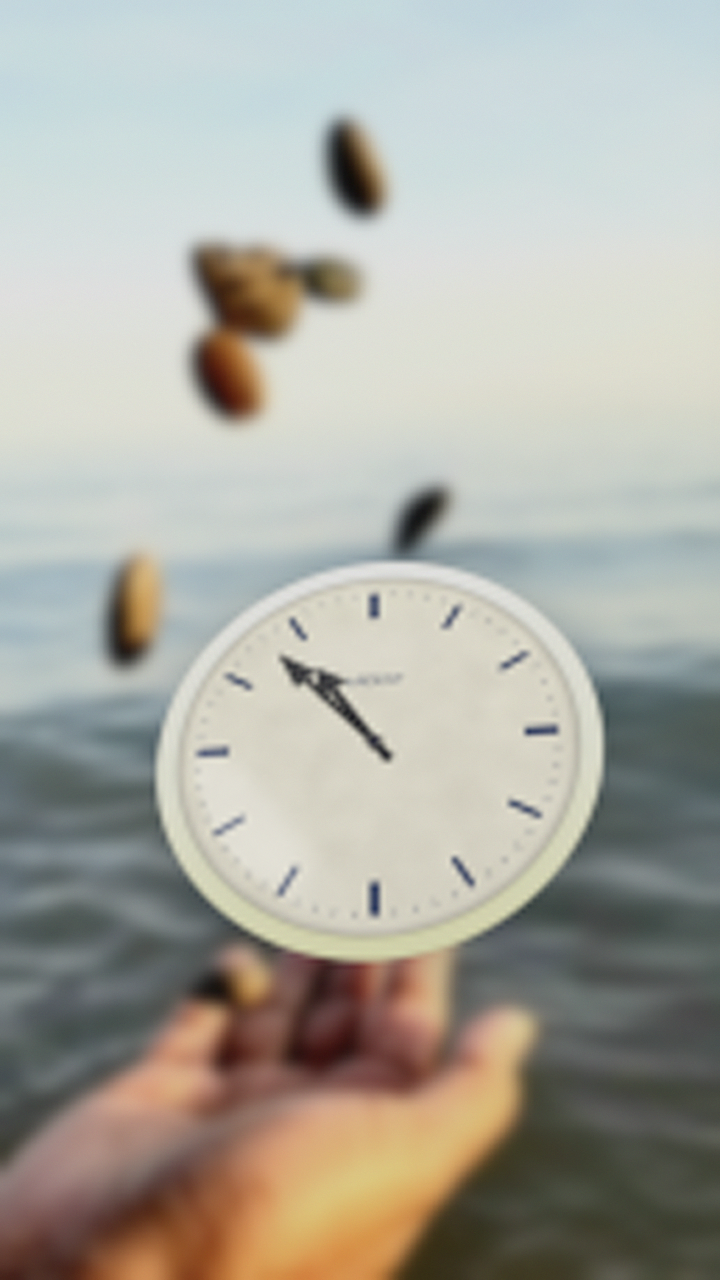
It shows 10,53
